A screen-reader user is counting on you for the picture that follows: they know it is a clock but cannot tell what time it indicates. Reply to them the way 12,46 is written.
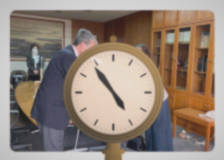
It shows 4,54
